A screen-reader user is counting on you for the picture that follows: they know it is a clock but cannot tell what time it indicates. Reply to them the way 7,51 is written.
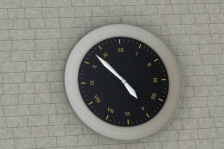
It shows 4,53
